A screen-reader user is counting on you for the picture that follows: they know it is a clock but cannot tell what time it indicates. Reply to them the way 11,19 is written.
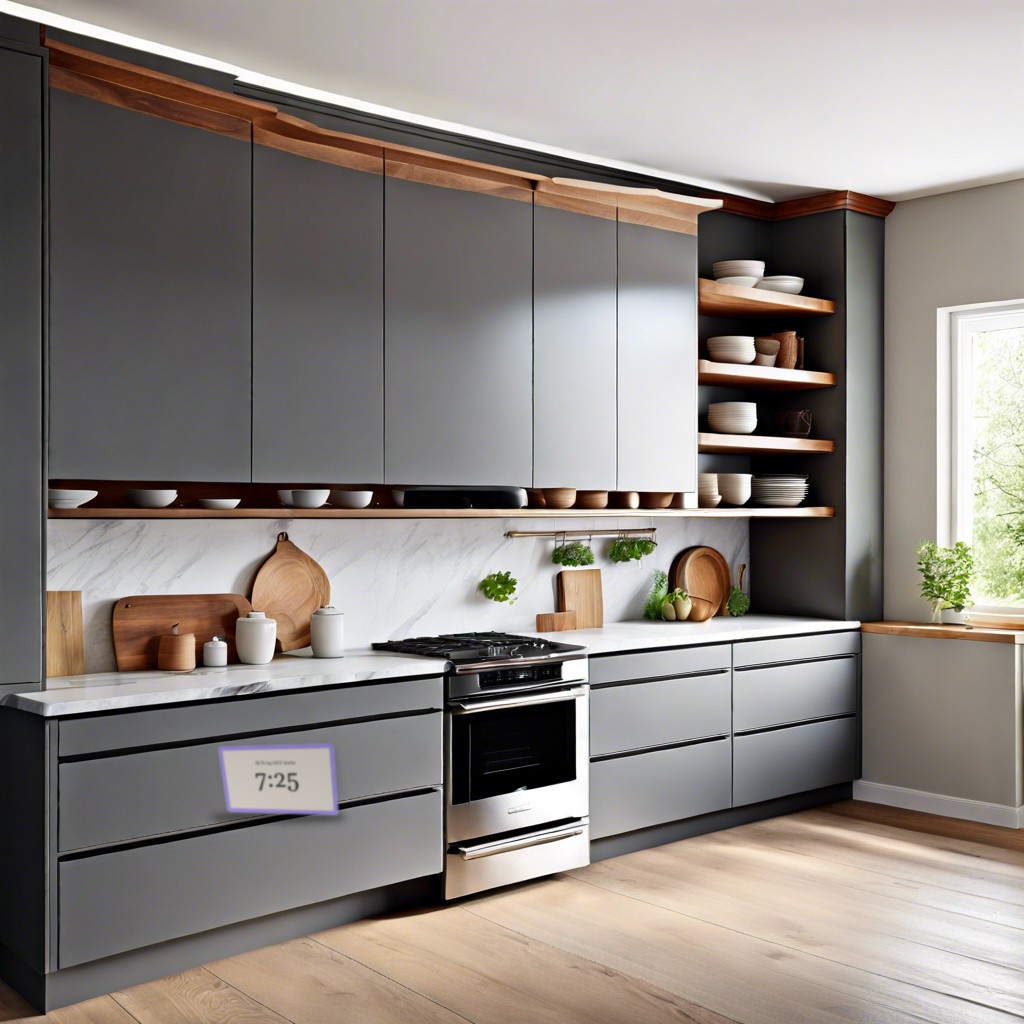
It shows 7,25
